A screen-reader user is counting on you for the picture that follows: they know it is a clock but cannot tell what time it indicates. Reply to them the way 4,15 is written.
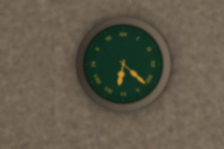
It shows 6,22
